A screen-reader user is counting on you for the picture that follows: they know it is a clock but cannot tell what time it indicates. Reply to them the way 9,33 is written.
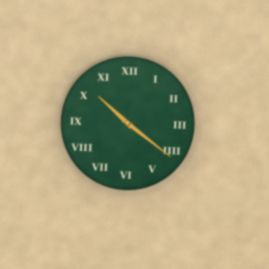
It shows 10,21
